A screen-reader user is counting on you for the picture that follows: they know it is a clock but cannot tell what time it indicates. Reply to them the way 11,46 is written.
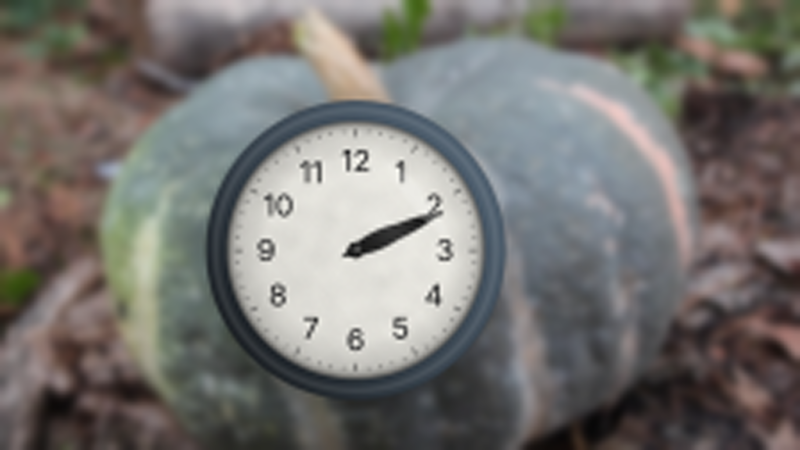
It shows 2,11
